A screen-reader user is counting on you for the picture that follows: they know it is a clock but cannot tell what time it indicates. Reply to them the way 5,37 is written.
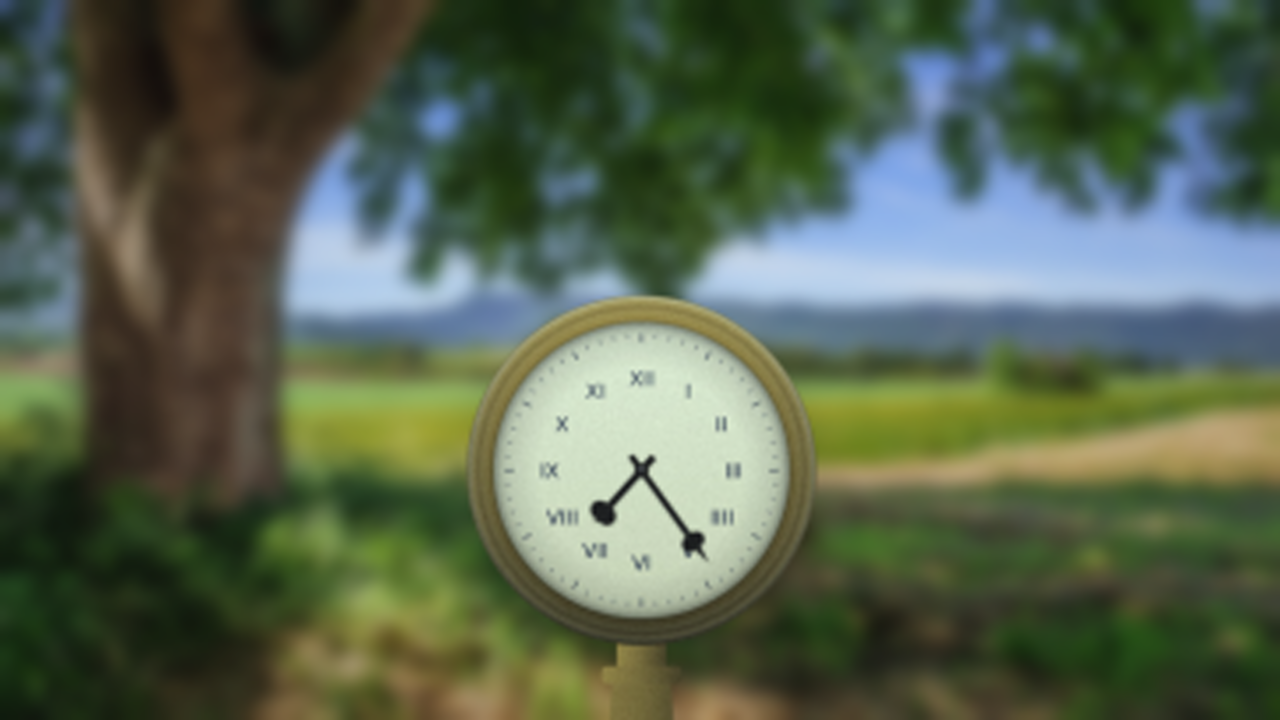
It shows 7,24
